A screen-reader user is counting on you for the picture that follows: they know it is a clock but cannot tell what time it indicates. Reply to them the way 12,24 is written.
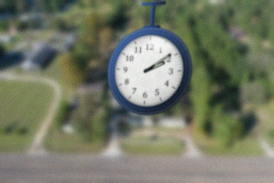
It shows 2,09
